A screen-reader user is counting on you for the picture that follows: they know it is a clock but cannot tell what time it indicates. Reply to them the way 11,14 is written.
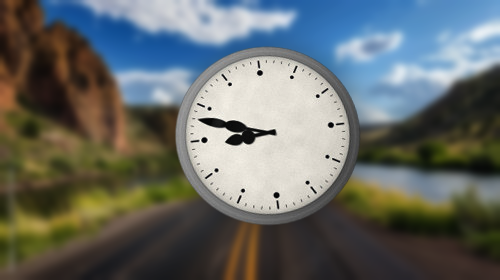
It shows 8,48
